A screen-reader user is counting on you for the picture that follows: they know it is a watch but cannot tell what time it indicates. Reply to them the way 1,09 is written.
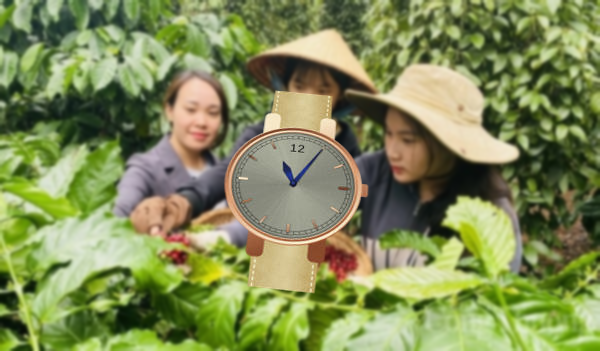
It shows 11,05
